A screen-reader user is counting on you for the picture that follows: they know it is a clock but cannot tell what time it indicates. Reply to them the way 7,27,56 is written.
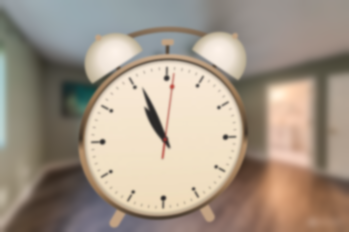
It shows 10,56,01
